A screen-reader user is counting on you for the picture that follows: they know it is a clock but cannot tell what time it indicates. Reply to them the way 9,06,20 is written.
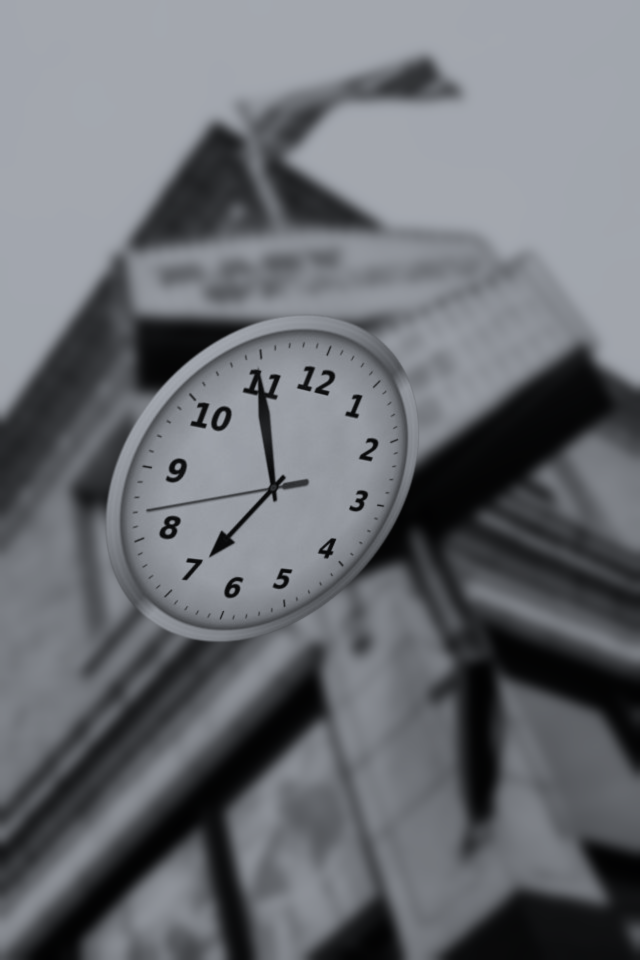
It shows 6,54,42
